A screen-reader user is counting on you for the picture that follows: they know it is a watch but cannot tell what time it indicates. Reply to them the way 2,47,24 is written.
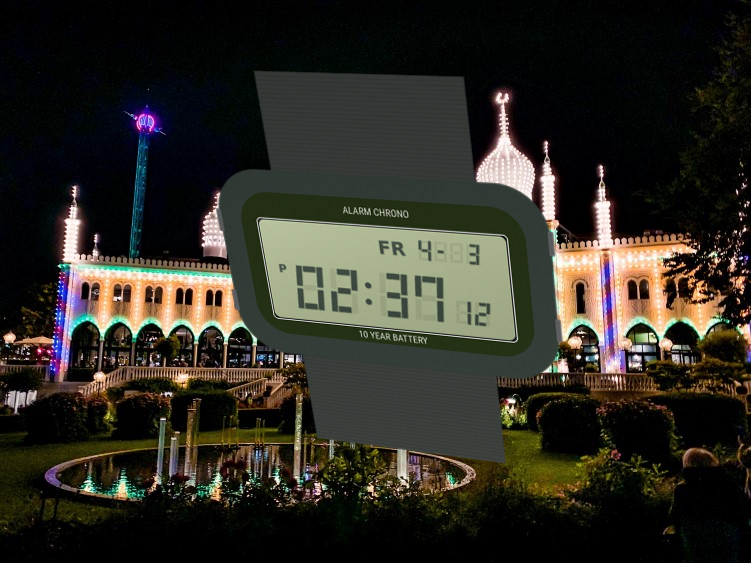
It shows 2,37,12
